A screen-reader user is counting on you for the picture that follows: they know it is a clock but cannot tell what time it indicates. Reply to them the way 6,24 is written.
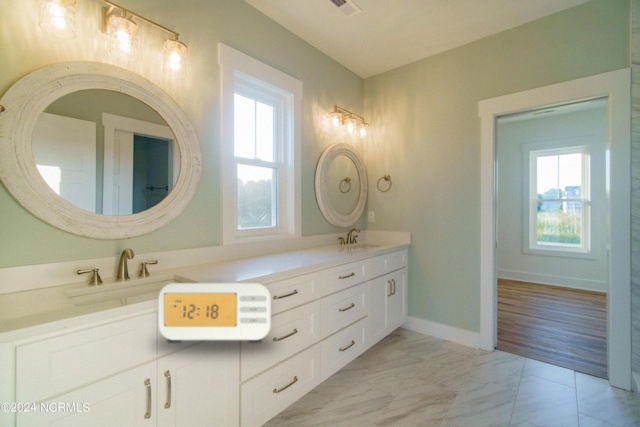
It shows 12,18
